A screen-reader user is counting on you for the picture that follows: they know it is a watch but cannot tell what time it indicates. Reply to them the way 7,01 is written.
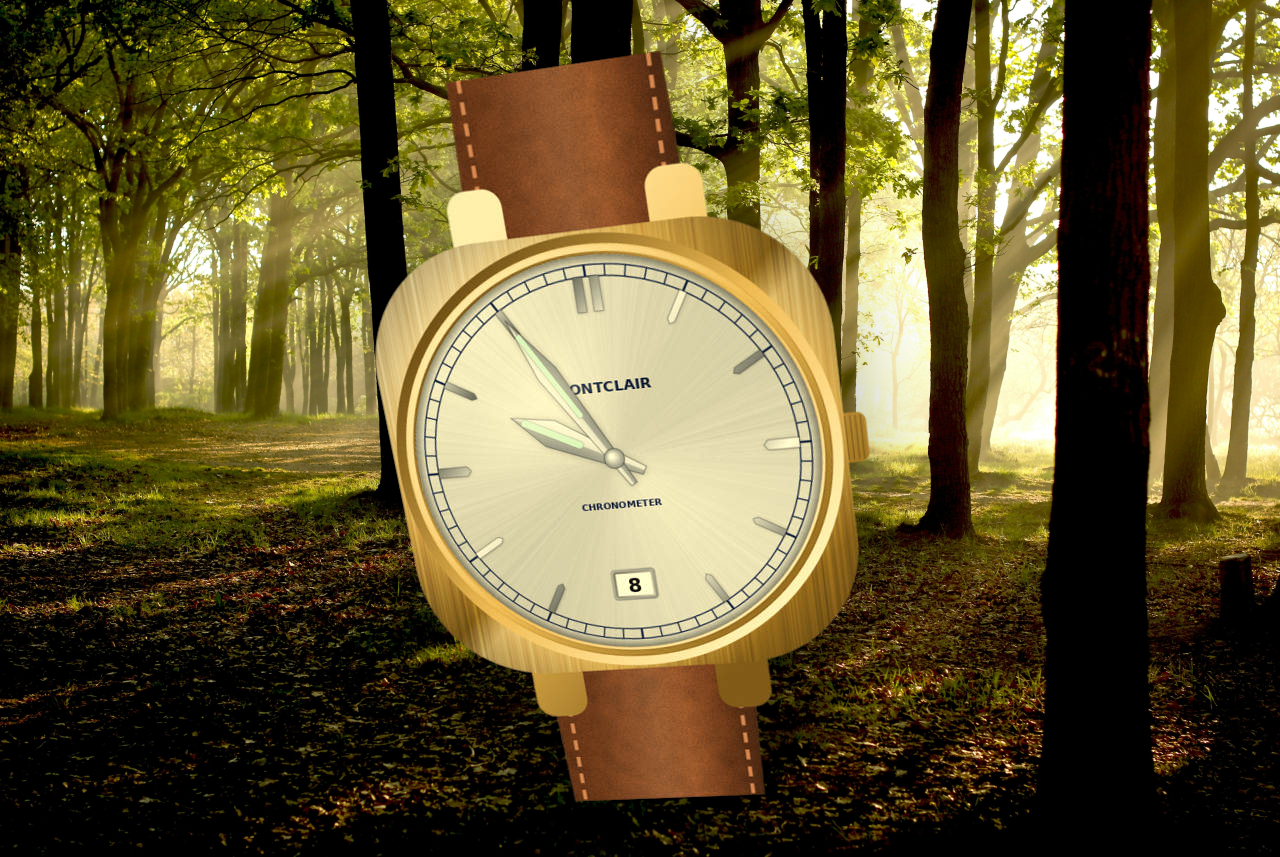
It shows 9,55
